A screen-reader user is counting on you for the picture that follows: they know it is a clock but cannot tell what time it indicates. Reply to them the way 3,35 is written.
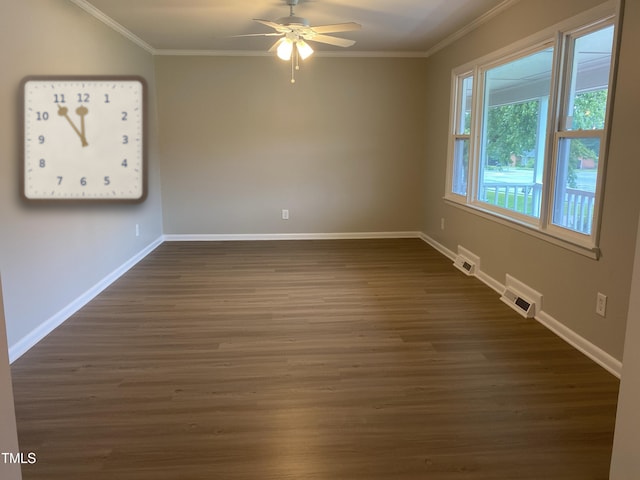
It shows 11,54
